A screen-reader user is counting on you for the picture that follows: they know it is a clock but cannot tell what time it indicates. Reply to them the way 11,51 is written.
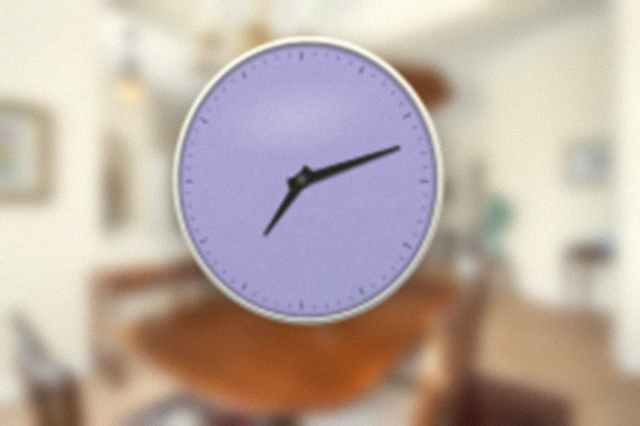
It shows 7,12
